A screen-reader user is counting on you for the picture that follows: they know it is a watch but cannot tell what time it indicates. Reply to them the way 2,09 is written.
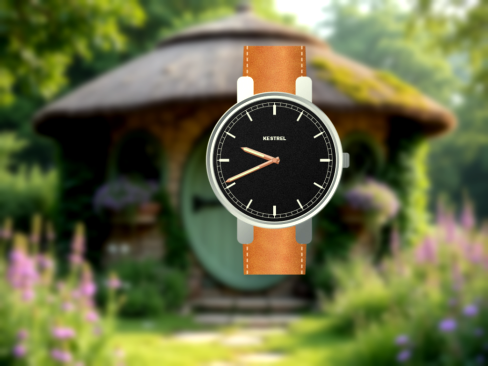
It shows 9,41
